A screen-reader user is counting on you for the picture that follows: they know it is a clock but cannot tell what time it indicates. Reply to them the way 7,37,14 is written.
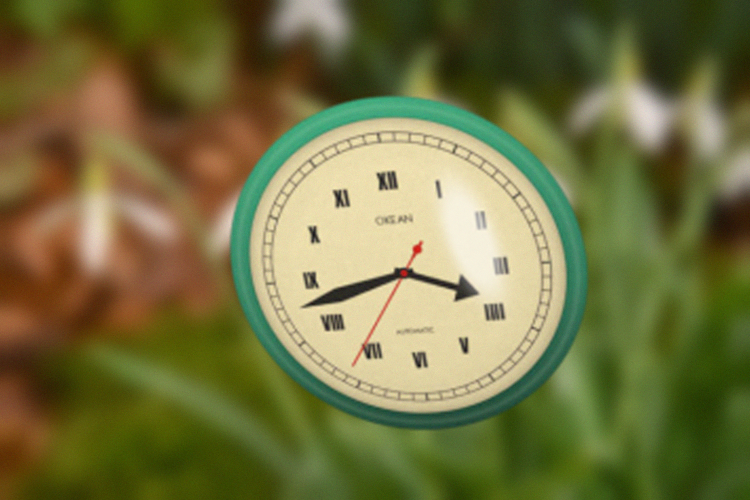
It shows 3,42,36
